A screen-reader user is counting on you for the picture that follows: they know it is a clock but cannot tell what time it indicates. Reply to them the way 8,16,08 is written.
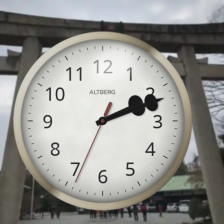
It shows 2,11,34
